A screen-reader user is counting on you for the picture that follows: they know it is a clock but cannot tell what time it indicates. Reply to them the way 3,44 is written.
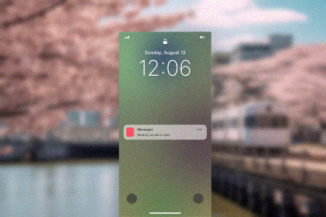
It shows 12,06
